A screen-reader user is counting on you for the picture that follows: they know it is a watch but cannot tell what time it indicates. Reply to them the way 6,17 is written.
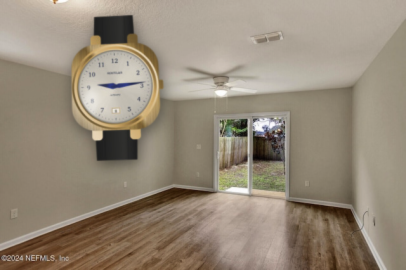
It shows 9,14
